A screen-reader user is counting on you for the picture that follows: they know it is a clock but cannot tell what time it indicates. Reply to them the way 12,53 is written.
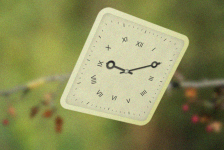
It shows 9,10
